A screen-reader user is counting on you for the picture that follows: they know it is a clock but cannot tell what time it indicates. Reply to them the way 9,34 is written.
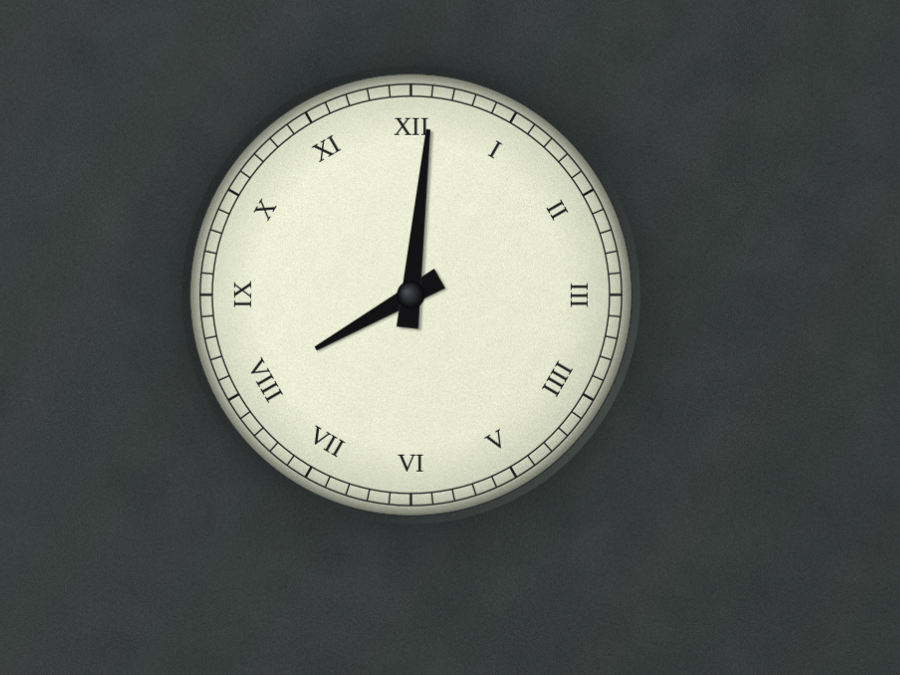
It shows 8,01
